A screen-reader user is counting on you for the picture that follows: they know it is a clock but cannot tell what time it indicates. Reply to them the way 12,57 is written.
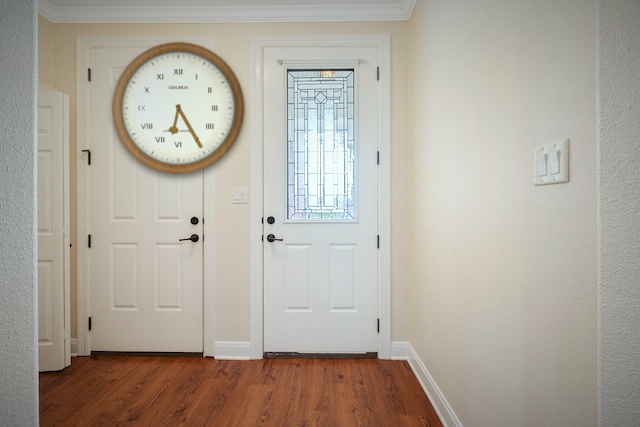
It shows 6,25
